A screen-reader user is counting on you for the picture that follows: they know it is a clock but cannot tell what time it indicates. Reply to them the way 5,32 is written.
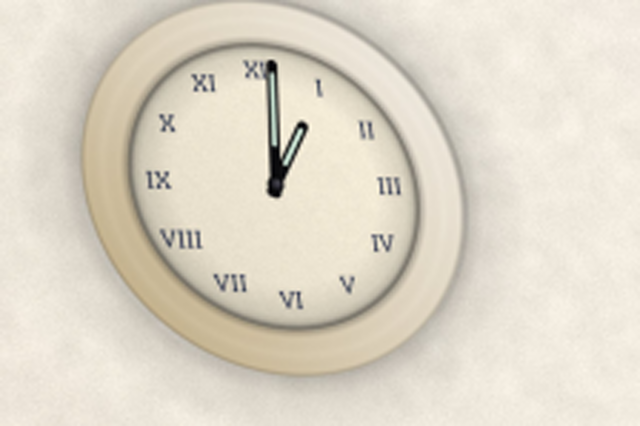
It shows 1,01
